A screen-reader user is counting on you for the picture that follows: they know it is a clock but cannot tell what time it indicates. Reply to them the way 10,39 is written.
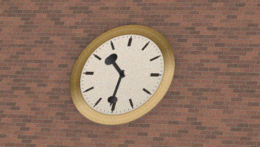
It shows 10,31
